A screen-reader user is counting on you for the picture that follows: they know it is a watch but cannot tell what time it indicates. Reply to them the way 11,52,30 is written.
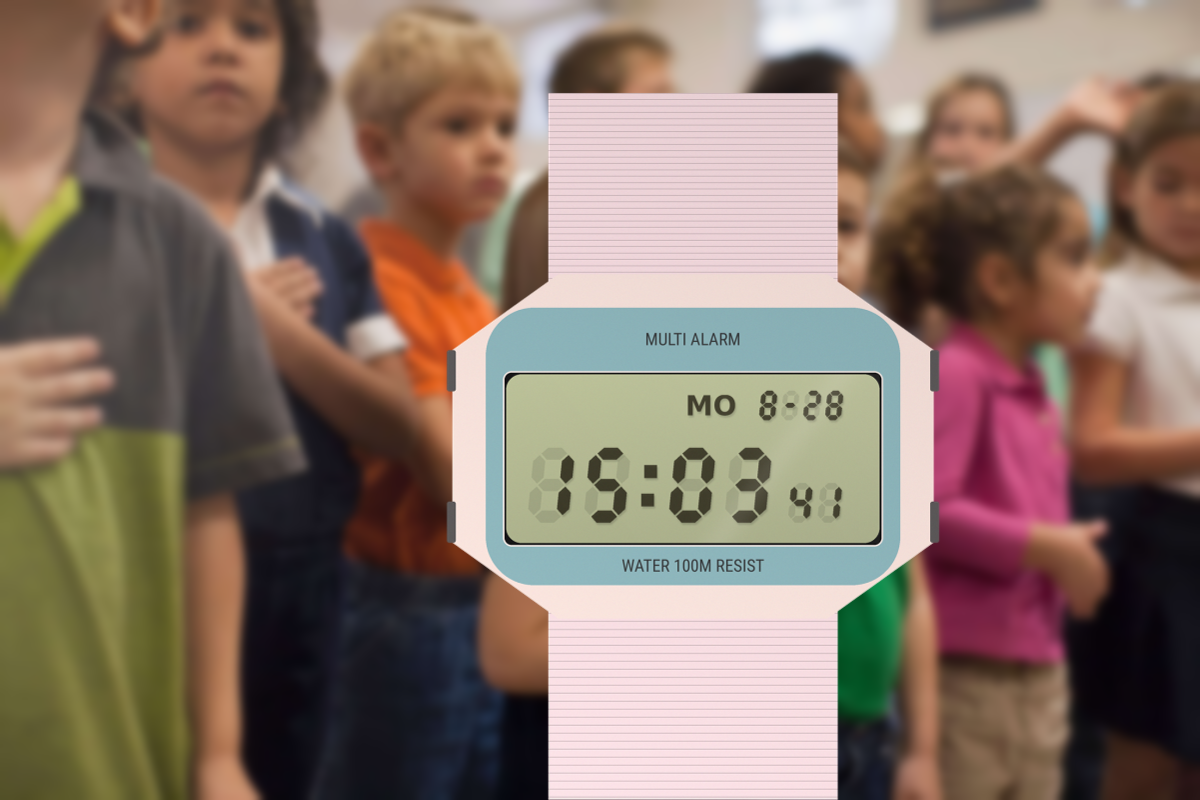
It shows 15,03,41
